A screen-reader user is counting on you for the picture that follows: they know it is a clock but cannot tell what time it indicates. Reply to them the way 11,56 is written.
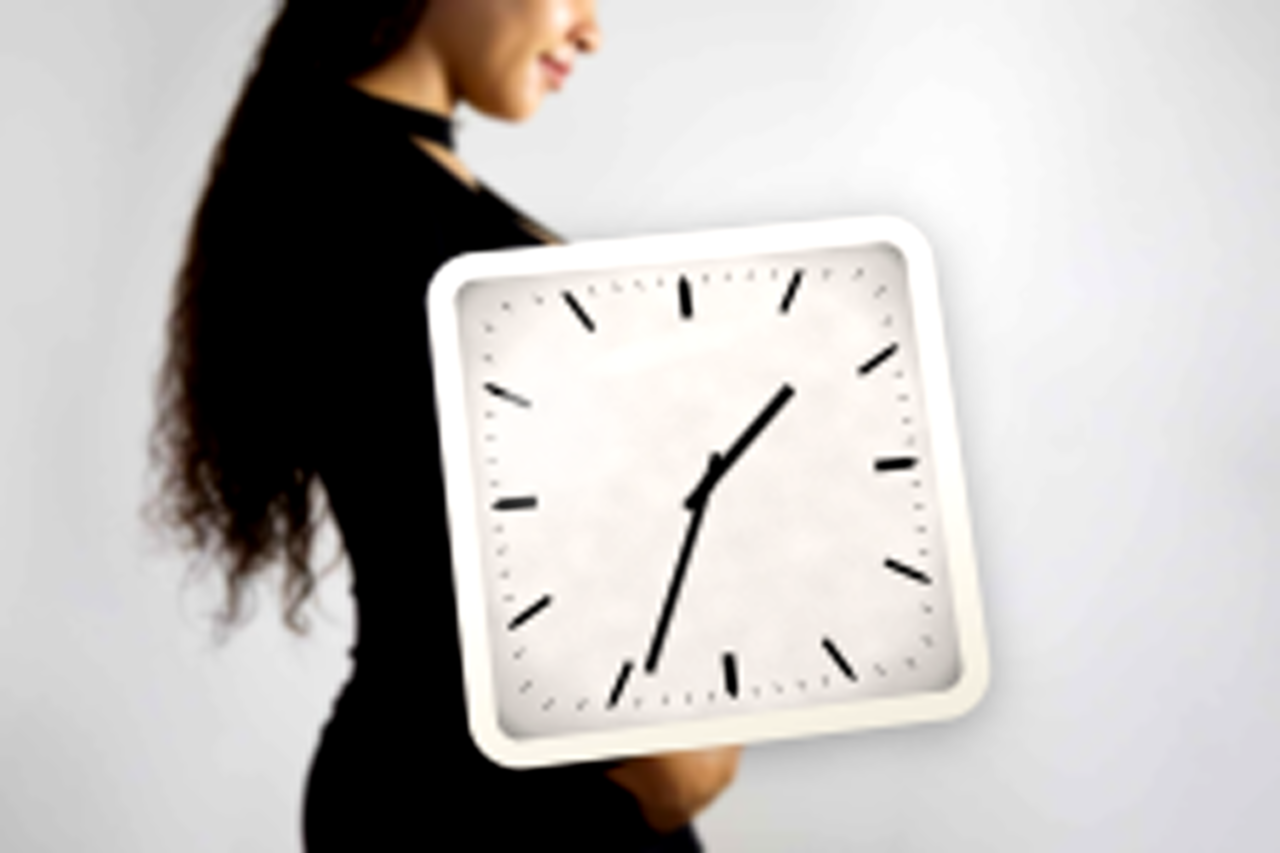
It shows 1,34
